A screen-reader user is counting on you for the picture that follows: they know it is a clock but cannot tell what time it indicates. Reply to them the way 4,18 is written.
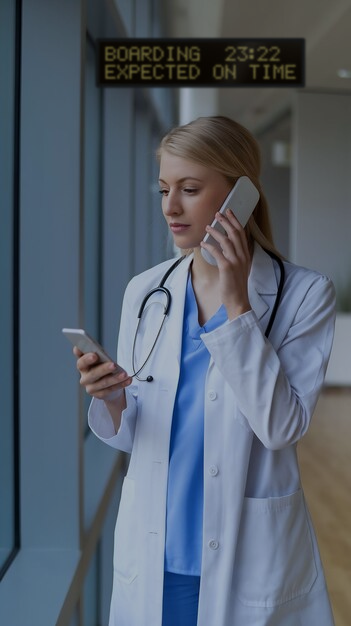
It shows 23,22
